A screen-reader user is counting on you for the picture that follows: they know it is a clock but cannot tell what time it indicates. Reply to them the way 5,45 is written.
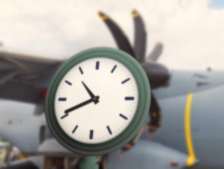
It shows 10,41
